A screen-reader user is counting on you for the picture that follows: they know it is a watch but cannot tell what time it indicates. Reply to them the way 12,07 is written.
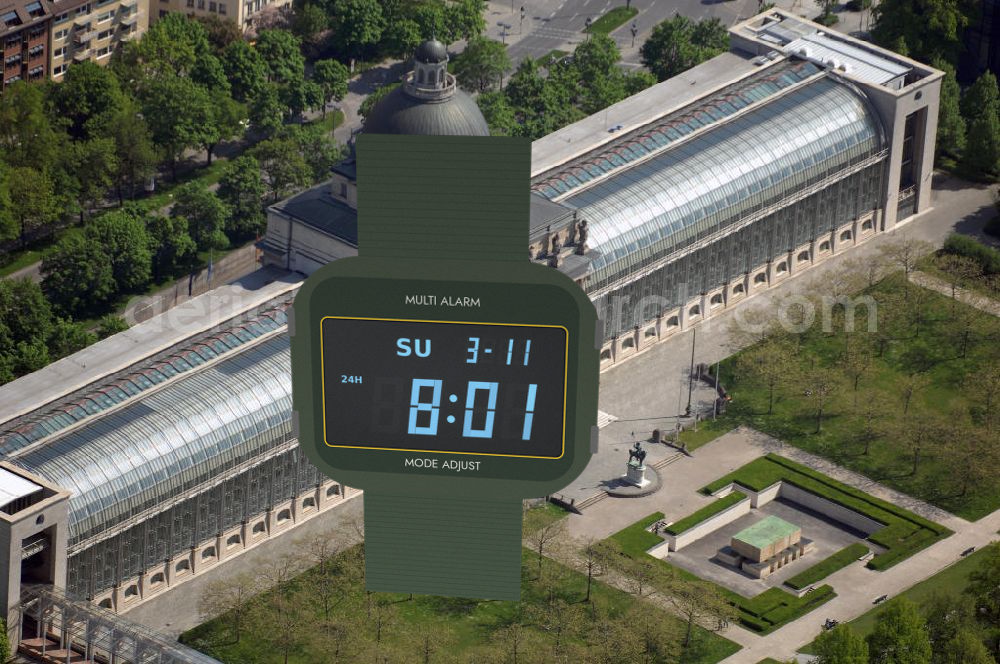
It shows 8,01
